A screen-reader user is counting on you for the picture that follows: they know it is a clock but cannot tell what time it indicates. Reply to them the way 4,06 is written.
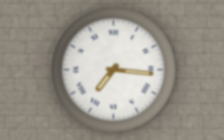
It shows 7,16
